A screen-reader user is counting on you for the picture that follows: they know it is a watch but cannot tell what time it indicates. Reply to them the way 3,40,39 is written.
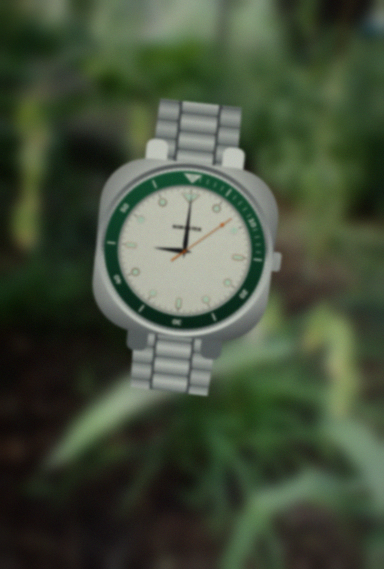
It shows 9,00,08
